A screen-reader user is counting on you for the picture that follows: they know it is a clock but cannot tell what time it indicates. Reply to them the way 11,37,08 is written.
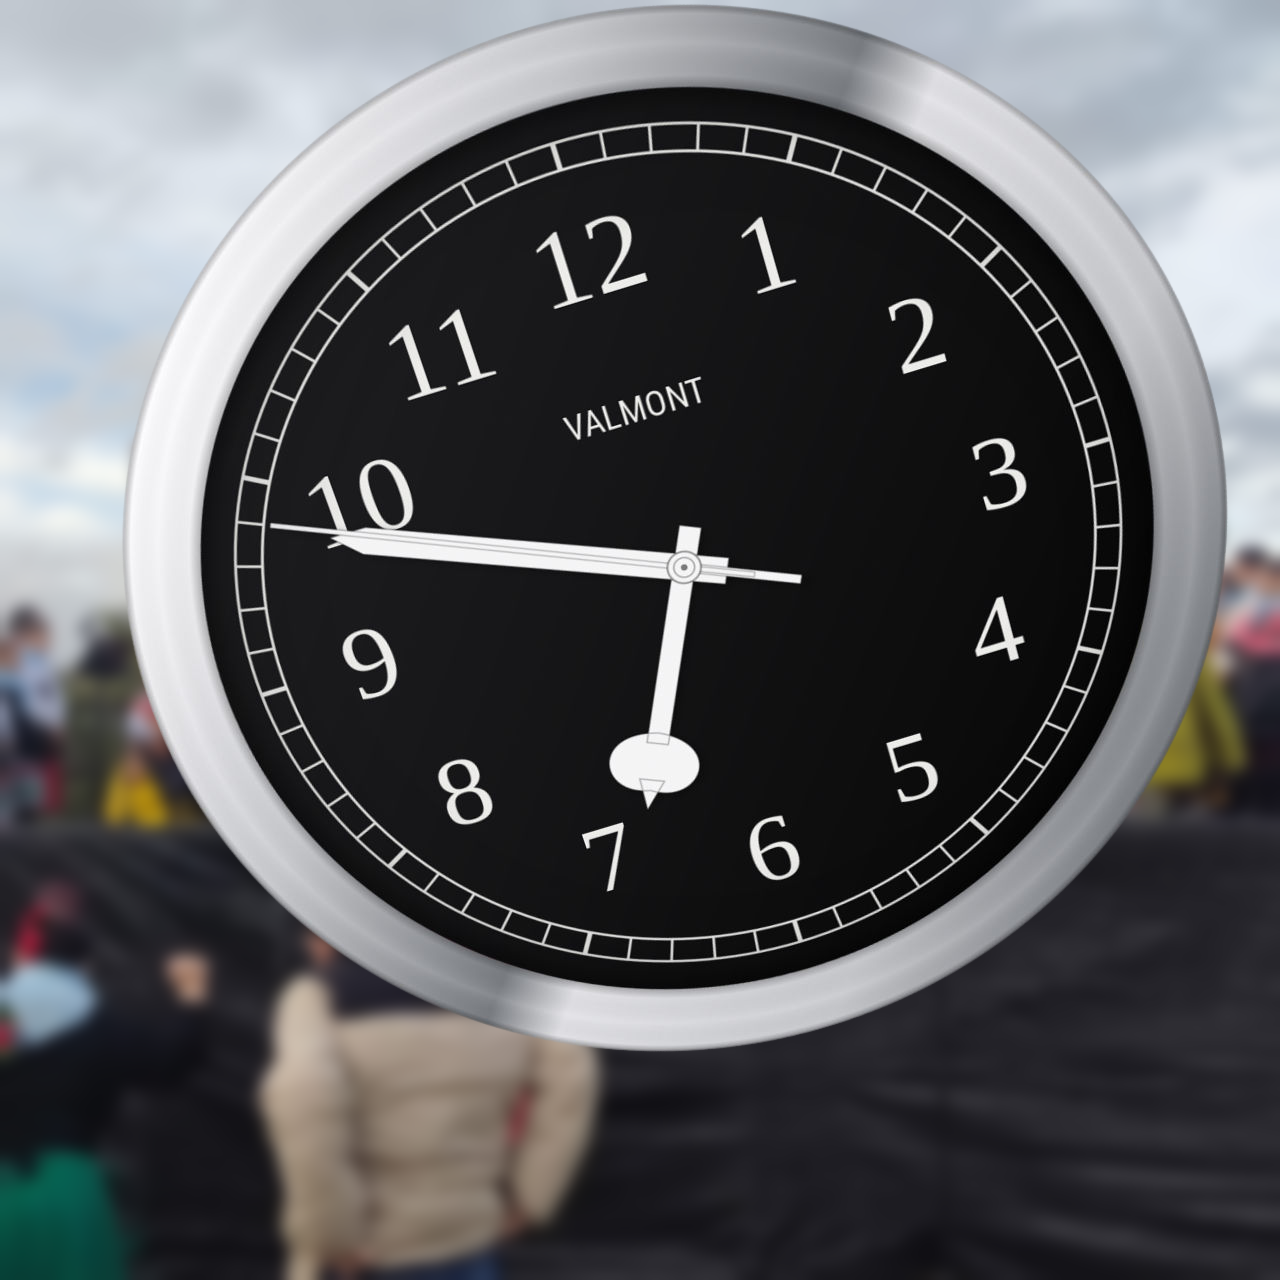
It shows 6,48,49
